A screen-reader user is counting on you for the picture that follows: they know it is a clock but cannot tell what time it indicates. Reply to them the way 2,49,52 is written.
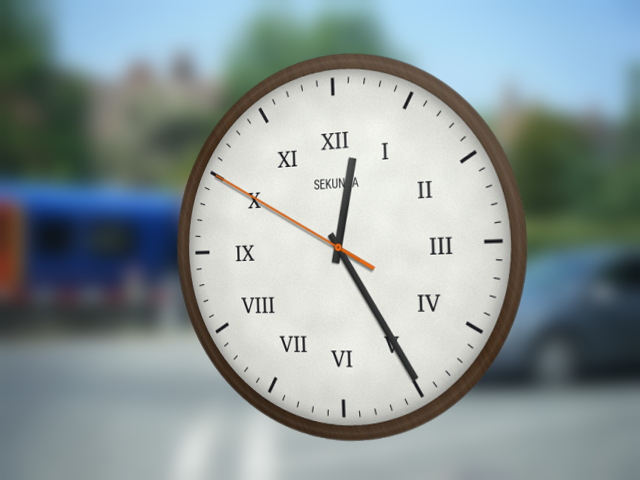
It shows 12,24,50
